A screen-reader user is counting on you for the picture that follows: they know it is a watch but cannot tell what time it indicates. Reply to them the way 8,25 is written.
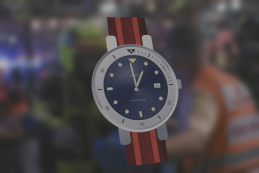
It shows 12,59
